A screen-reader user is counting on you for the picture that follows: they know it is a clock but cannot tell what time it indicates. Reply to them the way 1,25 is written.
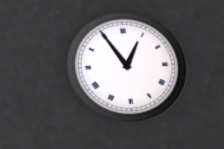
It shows 12,55
